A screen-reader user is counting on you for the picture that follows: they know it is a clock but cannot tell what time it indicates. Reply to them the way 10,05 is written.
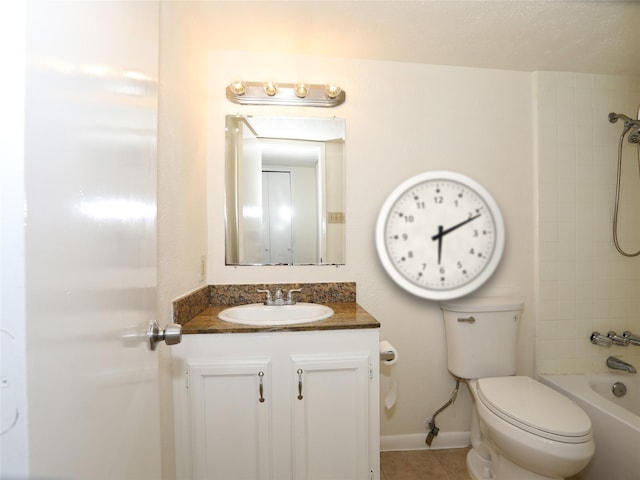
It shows 6,11
